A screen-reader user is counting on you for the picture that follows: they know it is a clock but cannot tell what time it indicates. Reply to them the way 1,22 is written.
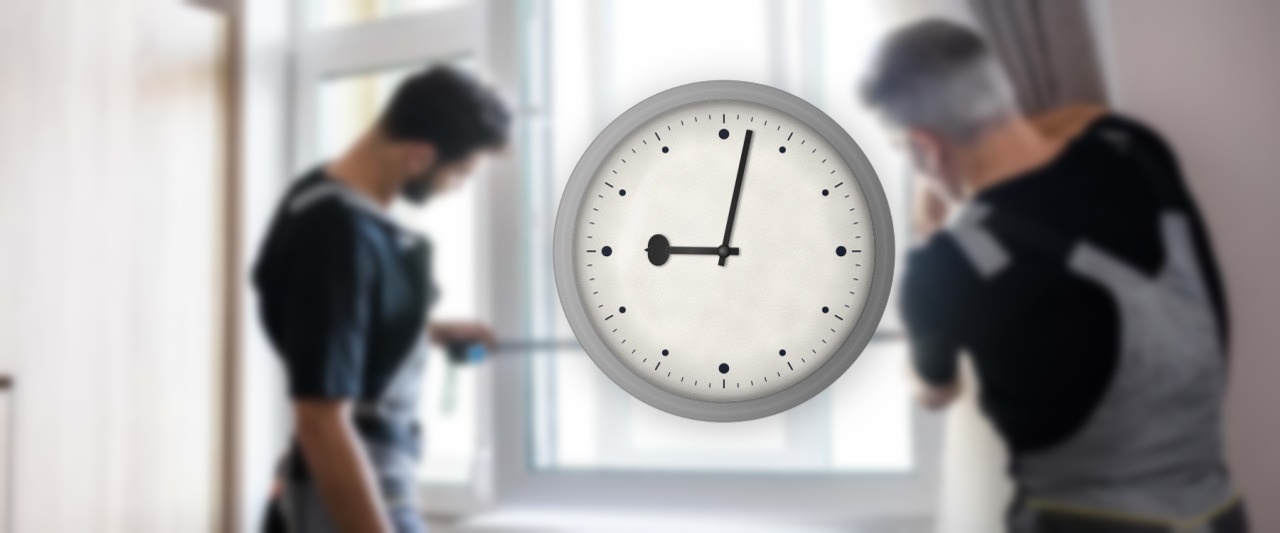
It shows 9,02
